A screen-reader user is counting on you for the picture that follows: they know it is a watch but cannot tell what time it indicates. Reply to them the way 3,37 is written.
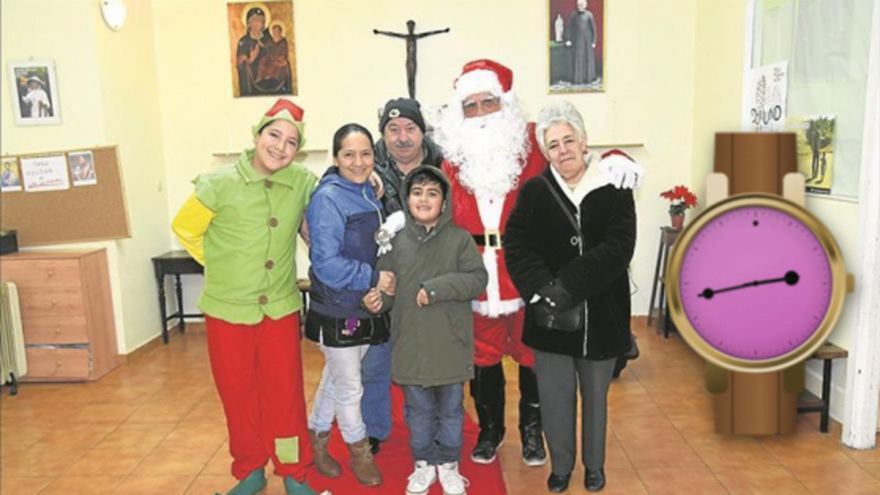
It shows 2,43
